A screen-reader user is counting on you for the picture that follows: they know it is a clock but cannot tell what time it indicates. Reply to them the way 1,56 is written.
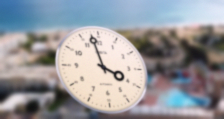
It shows 3,58
